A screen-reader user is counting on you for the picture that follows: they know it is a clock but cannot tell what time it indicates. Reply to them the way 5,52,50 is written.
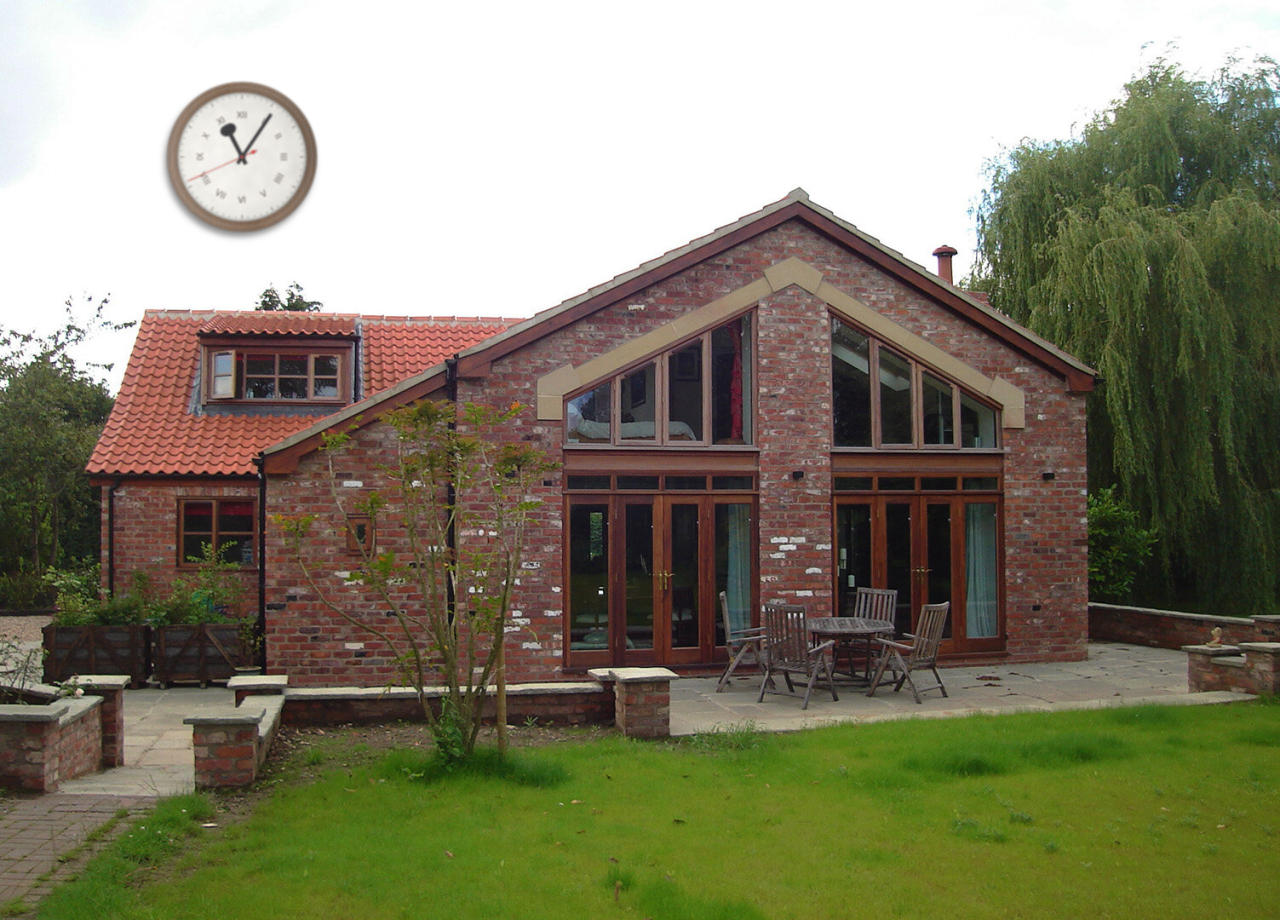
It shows 11,05,41
